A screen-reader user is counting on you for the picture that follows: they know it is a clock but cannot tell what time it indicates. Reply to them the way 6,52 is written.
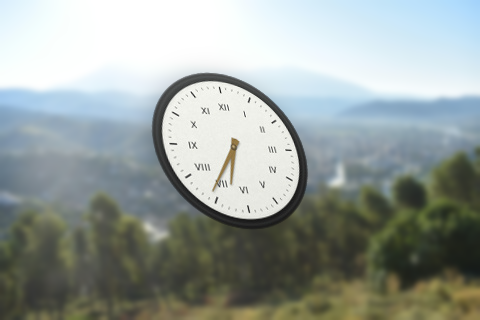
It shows 6,36
